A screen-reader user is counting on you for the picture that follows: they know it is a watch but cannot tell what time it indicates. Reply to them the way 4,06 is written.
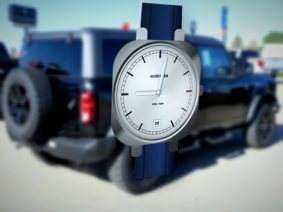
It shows 9,02
